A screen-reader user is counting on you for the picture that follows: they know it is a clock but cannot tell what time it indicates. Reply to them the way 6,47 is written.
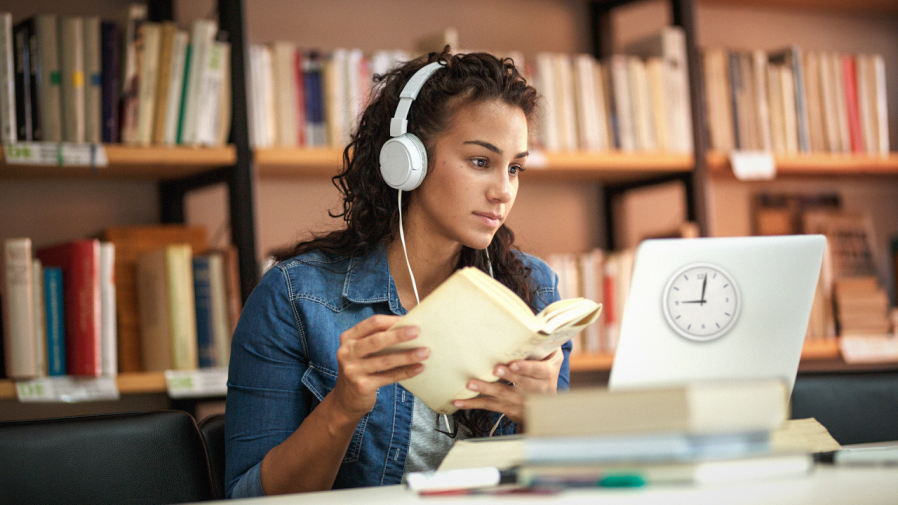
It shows 9,02
